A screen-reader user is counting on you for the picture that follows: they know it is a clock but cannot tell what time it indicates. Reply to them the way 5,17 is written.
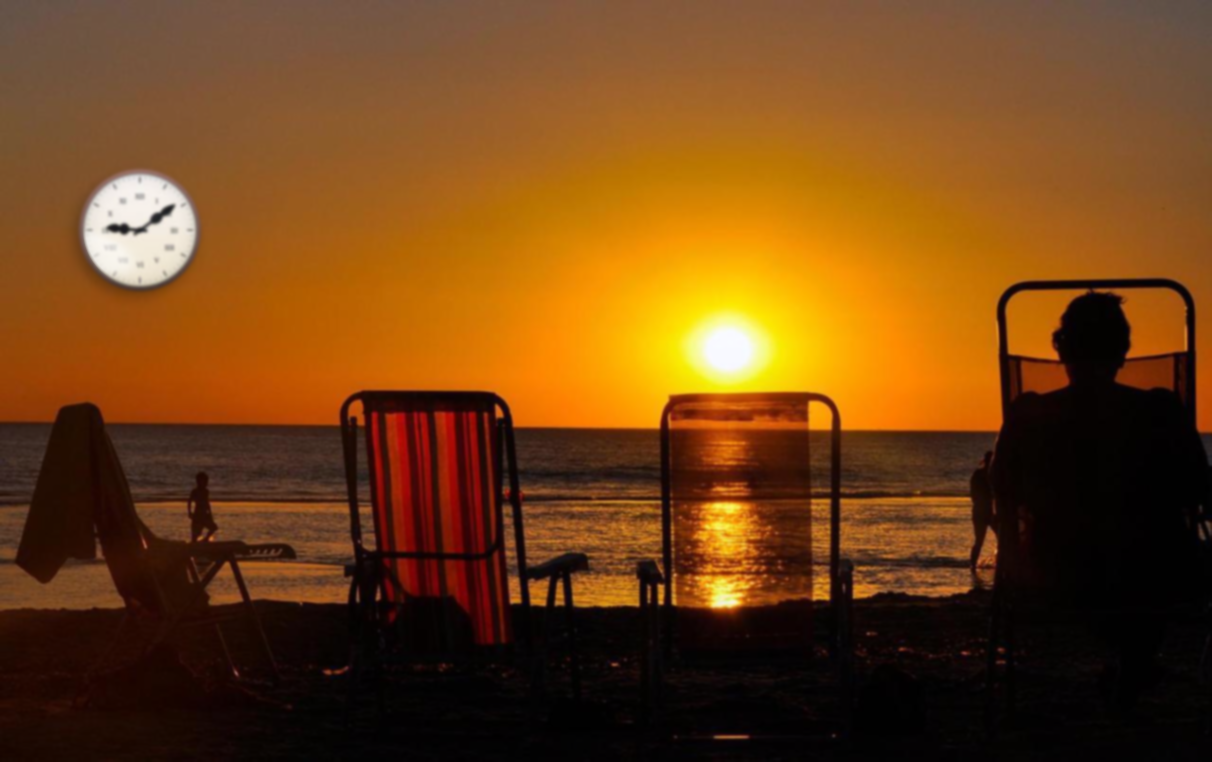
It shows 9,09
